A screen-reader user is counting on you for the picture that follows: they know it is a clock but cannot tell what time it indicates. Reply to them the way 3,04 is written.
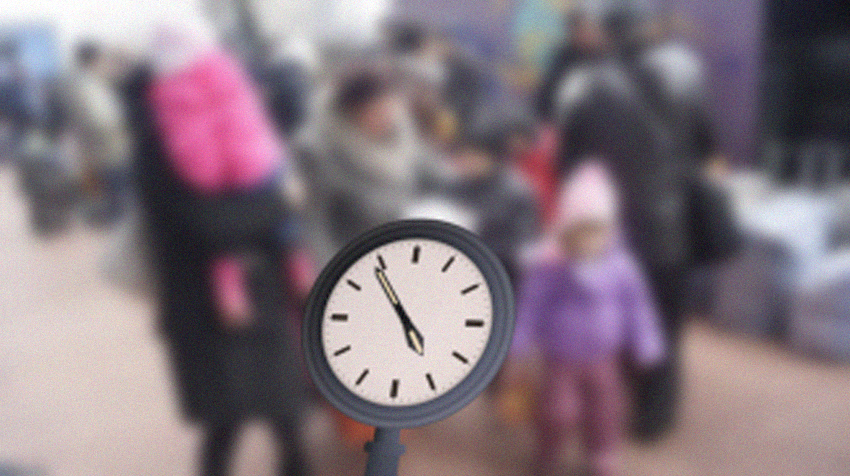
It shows 4,54
